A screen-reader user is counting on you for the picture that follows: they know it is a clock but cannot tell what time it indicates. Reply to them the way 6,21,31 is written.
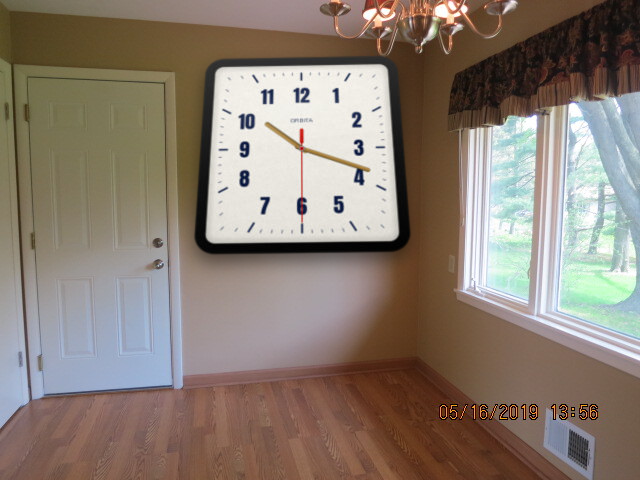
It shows 10,18,30
